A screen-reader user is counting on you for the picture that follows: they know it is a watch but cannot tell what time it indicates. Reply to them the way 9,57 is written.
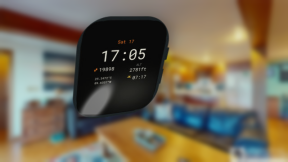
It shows 17,05
